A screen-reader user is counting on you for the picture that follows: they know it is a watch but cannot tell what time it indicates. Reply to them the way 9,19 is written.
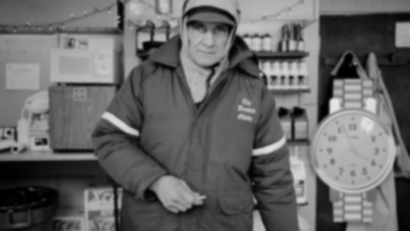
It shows 3,56
